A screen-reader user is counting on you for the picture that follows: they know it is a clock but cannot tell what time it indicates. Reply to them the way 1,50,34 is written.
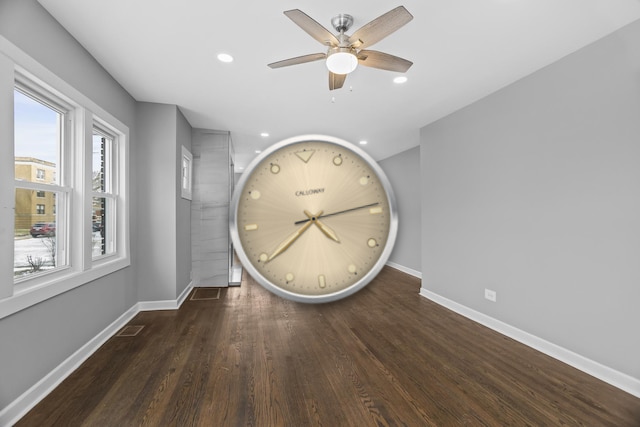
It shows 4,39,14
